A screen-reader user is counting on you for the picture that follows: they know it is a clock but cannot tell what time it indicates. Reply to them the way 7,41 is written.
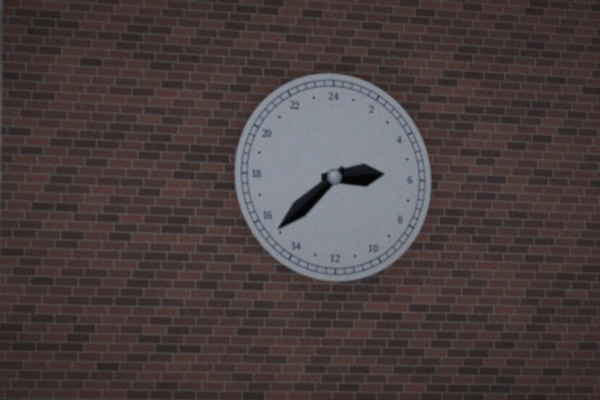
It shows 5,38
